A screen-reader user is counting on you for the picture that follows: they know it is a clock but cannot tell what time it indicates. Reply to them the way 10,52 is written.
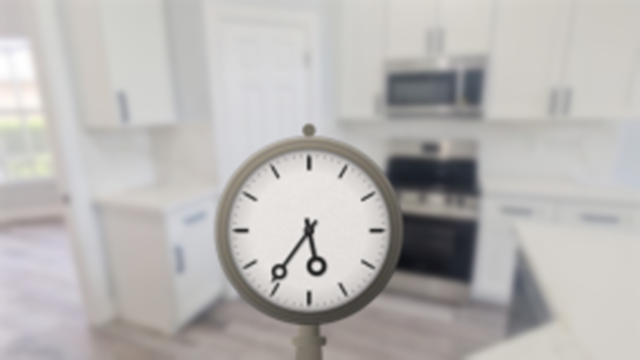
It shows 5,36
